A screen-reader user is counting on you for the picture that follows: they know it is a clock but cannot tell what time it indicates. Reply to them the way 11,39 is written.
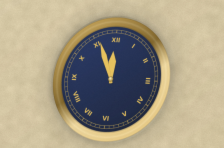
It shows 11,56
